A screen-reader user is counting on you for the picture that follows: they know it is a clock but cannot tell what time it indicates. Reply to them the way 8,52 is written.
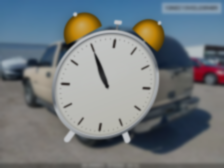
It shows 10,55
